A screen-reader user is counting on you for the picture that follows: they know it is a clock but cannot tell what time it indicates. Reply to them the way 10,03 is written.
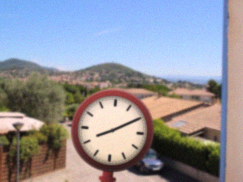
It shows 8,10
